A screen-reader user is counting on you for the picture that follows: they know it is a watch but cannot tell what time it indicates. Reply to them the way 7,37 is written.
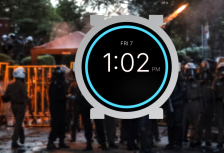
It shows 1,02
